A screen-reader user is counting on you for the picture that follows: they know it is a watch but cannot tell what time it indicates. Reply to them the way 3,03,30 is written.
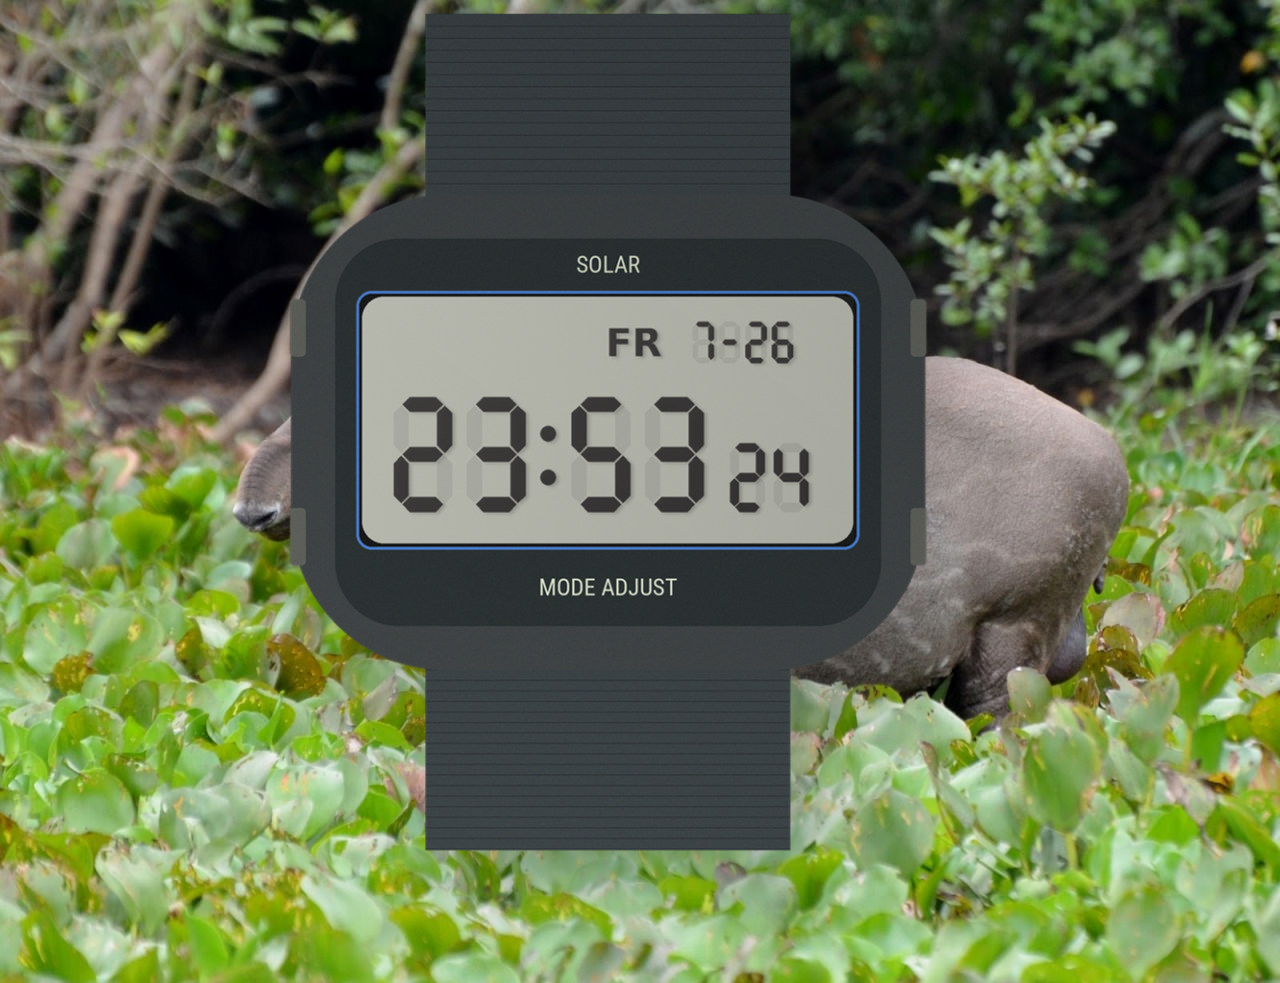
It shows 23,53,24
